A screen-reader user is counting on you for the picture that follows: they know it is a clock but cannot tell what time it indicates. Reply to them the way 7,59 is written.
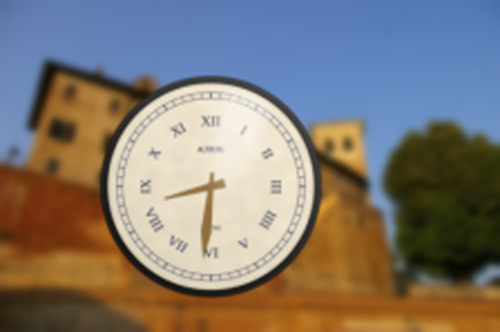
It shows 8,31
